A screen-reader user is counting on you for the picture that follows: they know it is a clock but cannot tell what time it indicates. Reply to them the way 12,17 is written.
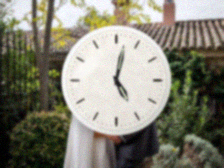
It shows 5,02
